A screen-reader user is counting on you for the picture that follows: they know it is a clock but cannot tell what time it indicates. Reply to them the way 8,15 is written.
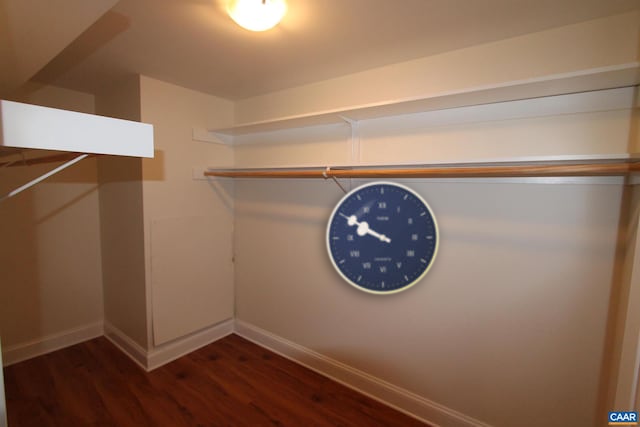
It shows 9,50
